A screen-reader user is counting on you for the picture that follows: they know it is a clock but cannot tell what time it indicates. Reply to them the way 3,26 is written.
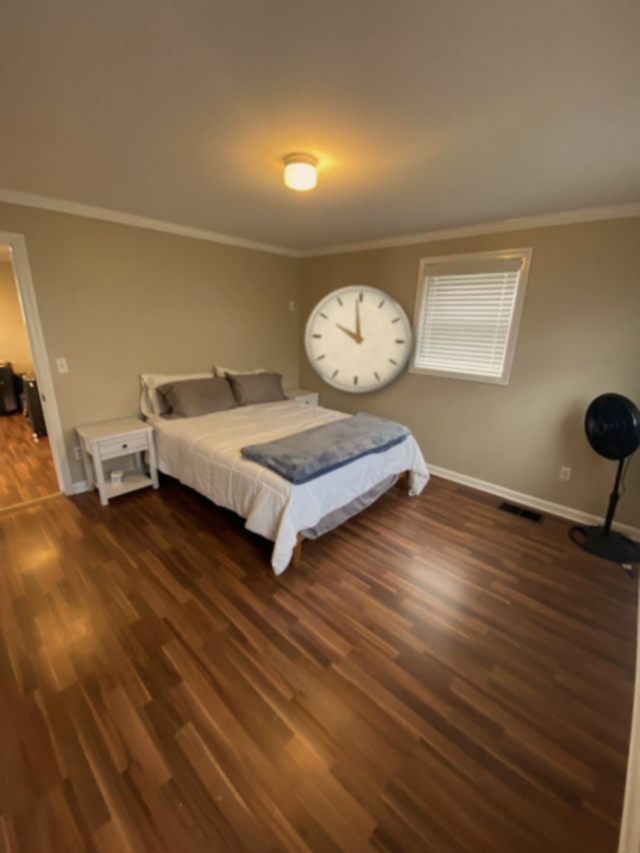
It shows 9,59
